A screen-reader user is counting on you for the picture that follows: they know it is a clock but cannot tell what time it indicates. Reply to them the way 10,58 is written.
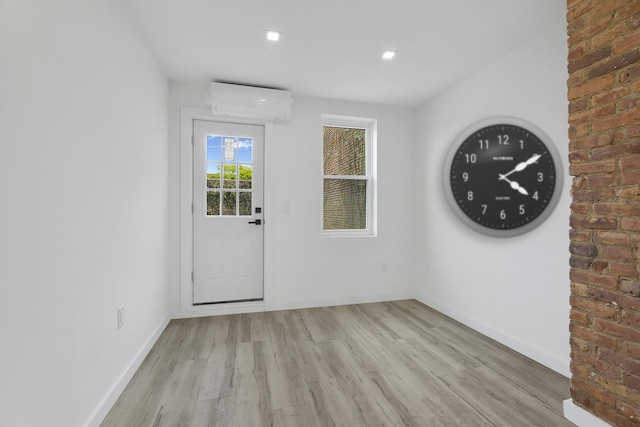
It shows 4,10
